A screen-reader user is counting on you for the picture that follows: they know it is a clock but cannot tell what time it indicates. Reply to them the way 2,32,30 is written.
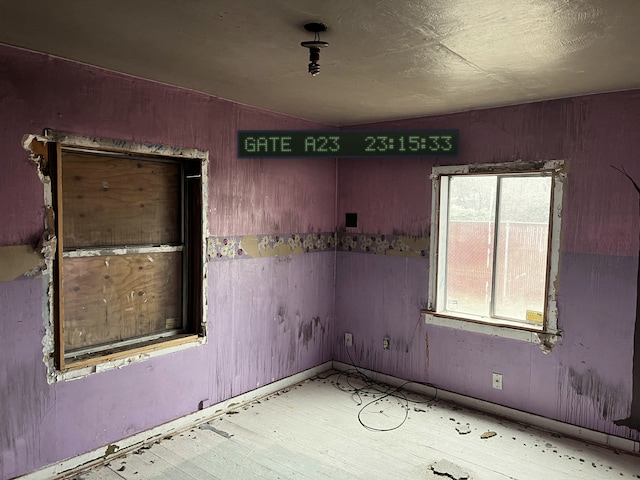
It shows 23,15,33
